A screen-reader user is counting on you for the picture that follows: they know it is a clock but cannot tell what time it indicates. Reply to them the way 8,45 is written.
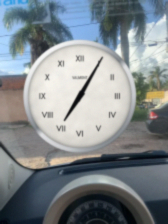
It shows 7,05
